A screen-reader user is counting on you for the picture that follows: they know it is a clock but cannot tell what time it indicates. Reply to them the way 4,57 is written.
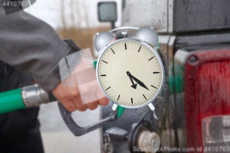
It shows 5,22
